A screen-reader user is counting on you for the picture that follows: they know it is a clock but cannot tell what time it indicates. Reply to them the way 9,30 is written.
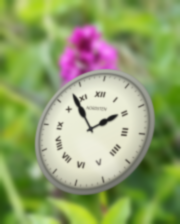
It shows 1,53
